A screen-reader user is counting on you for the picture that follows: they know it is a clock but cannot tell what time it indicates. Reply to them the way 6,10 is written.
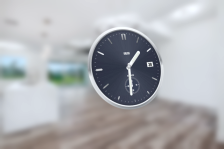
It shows 1,31
